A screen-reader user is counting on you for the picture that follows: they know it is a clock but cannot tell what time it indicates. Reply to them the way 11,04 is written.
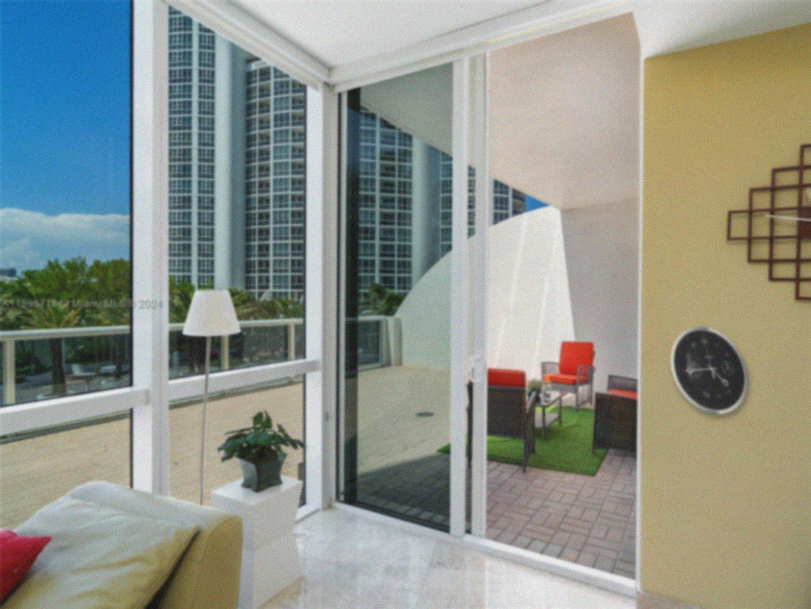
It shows 4,45
